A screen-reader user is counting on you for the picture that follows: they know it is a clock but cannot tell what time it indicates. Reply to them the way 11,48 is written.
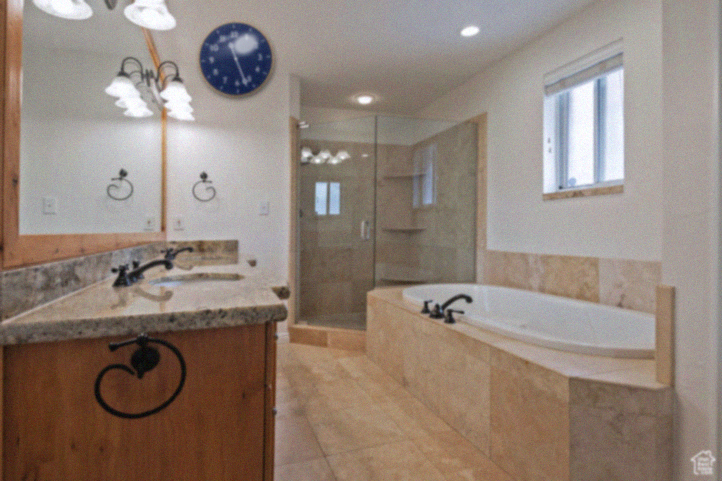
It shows 11,27
